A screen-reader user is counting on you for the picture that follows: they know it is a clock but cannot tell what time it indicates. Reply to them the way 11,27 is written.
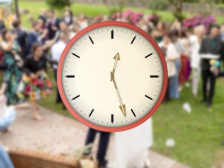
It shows 12,27
